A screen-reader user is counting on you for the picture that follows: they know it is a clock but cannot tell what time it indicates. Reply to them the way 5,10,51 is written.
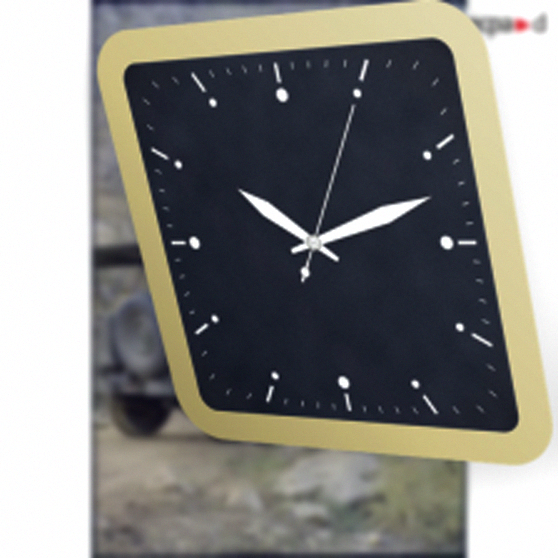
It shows 10,12,05
